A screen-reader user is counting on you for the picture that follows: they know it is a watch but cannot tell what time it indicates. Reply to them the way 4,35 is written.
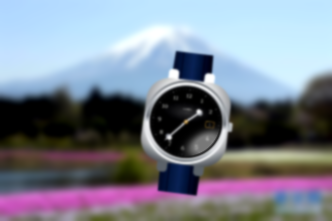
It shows 1,37
